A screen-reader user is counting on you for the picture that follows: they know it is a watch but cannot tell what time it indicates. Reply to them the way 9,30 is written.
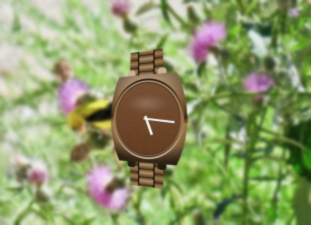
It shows 5,16
